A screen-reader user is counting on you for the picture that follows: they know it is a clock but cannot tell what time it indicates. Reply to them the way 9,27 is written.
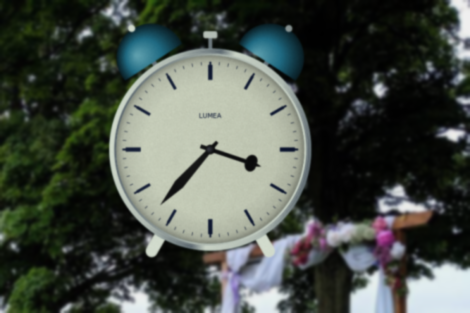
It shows 3,37
